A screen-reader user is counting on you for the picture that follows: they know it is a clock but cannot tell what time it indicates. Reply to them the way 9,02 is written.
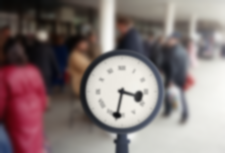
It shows 3,32
